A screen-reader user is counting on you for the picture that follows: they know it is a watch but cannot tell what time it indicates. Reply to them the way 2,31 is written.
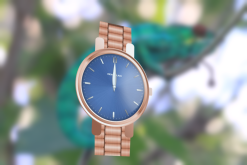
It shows 12,00
